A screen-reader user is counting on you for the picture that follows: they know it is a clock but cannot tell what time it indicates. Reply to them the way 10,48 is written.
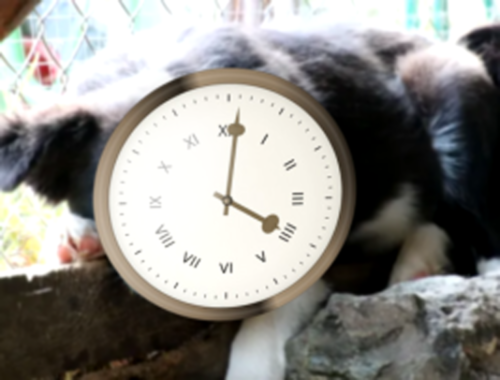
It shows 4,01
